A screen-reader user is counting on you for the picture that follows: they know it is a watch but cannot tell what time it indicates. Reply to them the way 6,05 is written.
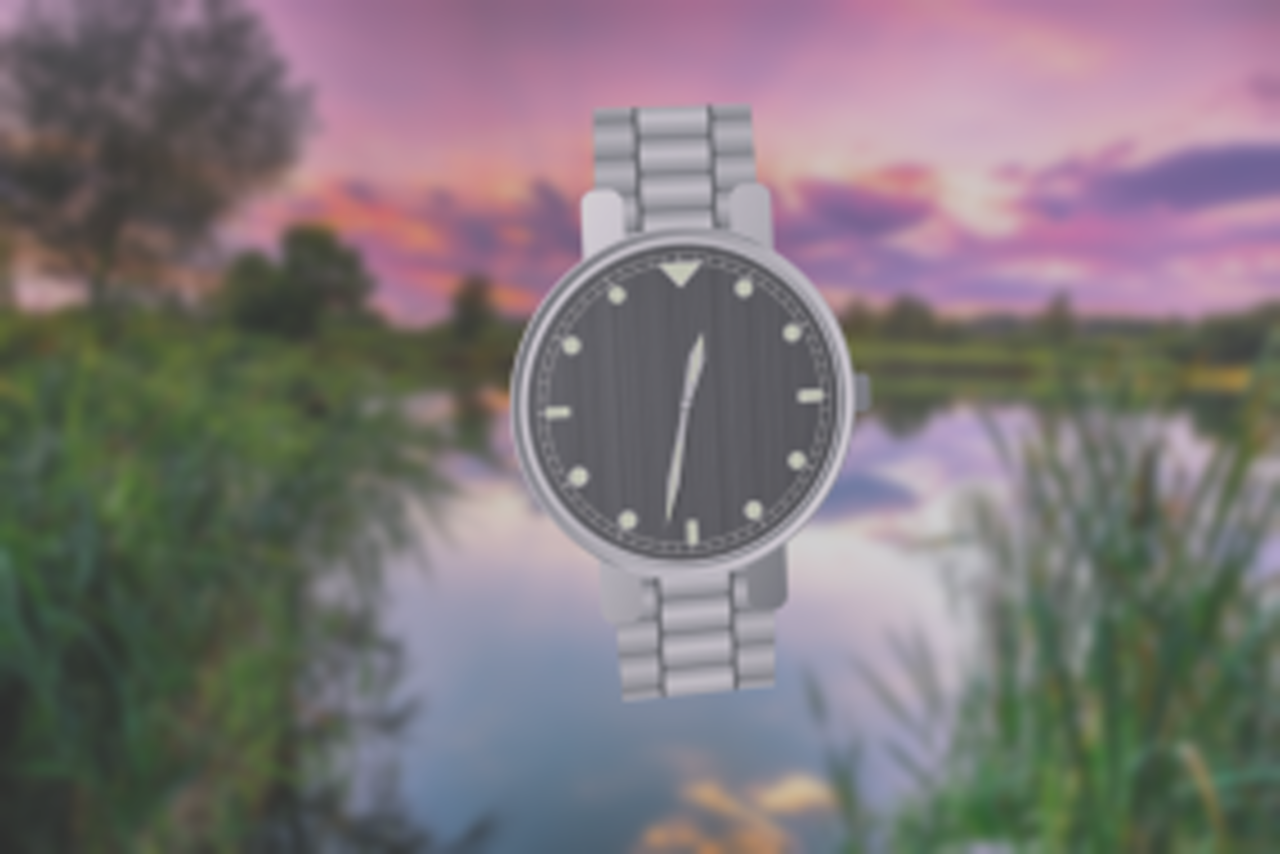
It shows 12,32
